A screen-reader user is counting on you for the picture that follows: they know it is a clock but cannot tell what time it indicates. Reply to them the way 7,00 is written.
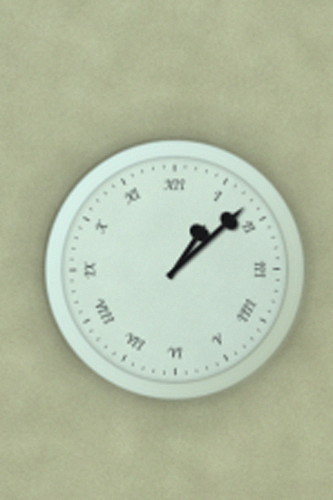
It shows 1,08
